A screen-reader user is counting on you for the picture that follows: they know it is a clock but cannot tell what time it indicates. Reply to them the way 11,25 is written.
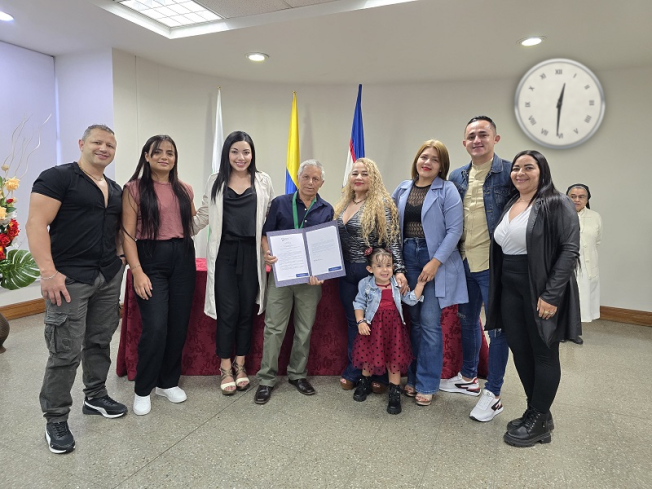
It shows 12,31
